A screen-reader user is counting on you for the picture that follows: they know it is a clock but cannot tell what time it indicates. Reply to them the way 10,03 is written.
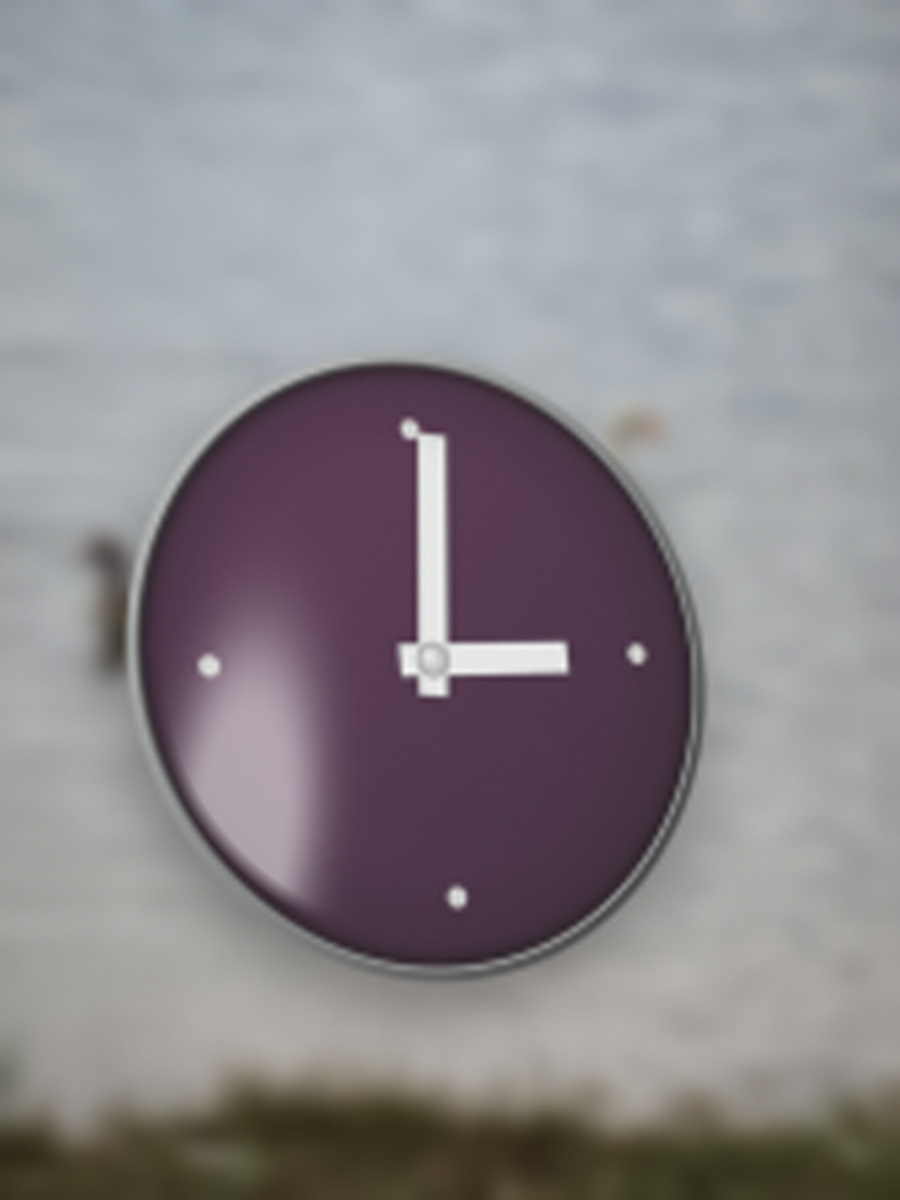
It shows 3,01
